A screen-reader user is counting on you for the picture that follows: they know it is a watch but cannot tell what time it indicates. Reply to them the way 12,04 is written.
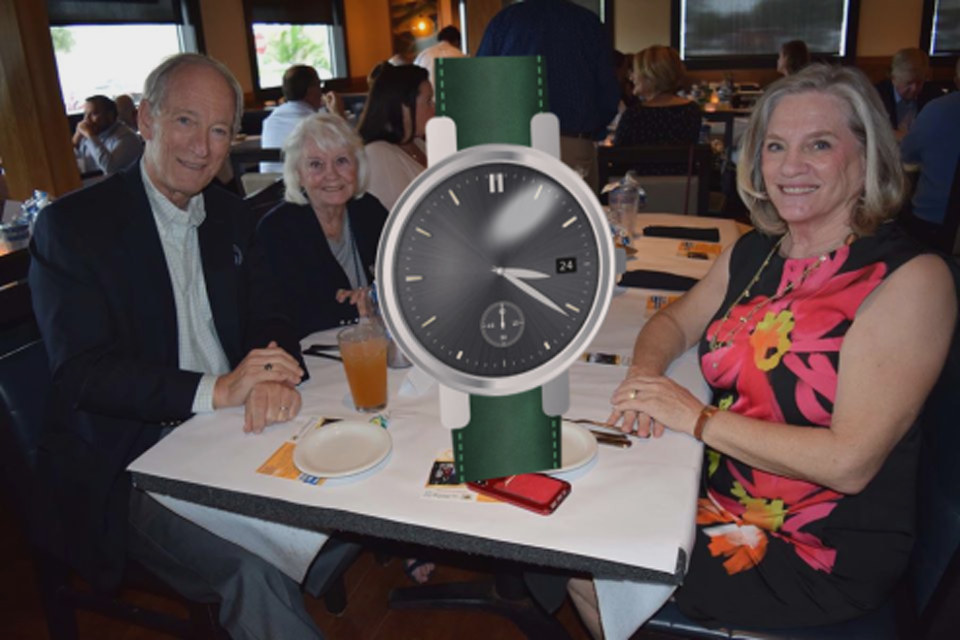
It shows 3,21
